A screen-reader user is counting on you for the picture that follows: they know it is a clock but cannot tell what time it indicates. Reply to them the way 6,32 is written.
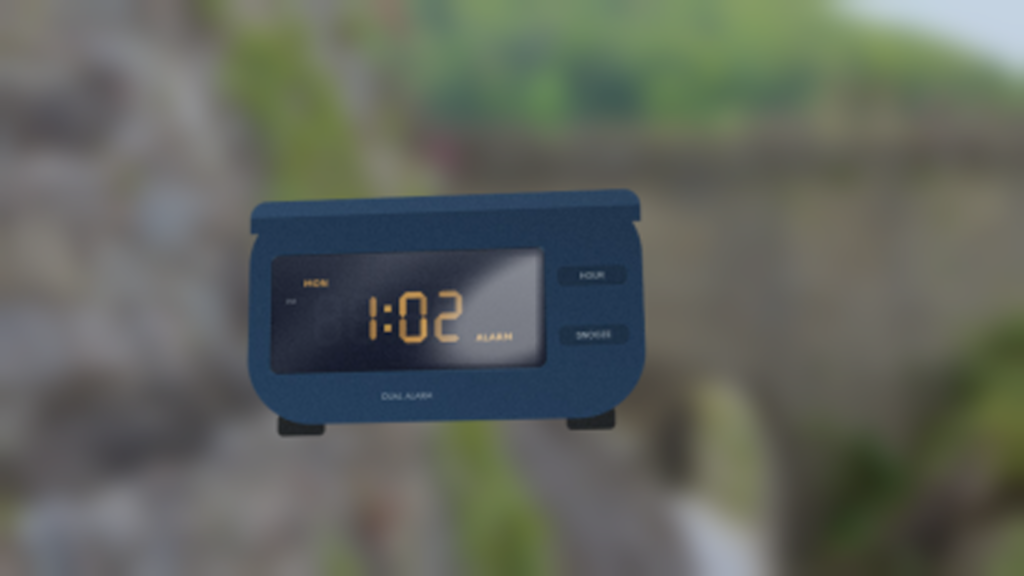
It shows 1,02
